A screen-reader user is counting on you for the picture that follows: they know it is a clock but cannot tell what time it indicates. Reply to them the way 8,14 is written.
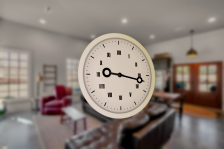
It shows 9,17
